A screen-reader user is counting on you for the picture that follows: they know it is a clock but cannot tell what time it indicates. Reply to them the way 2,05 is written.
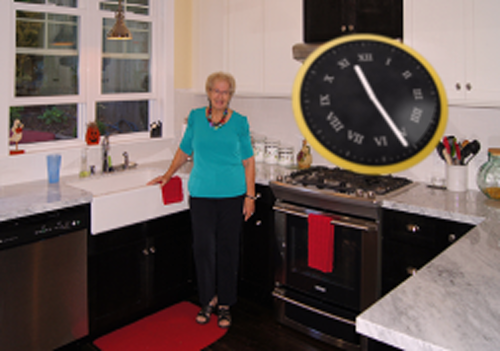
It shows 11,26
